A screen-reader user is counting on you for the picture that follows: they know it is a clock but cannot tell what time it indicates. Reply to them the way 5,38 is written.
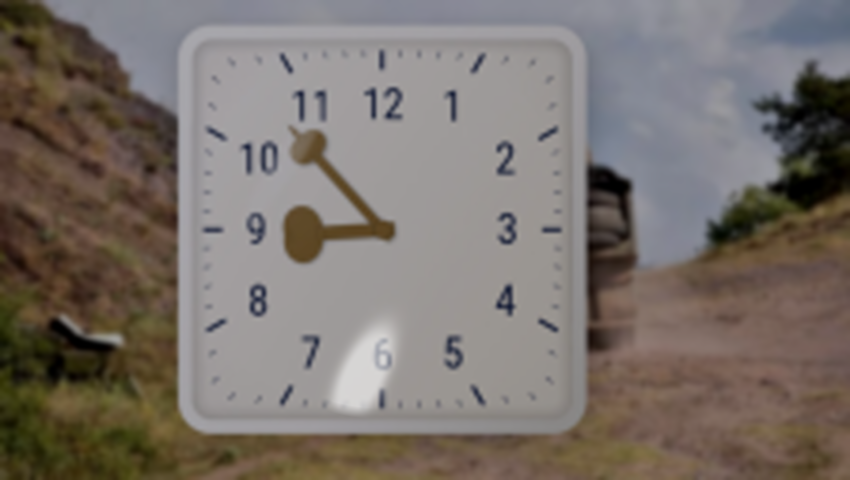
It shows 8,53
